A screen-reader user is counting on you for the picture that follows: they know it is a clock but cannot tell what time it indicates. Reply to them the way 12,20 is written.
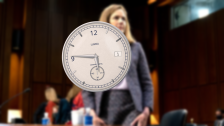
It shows 5,46
